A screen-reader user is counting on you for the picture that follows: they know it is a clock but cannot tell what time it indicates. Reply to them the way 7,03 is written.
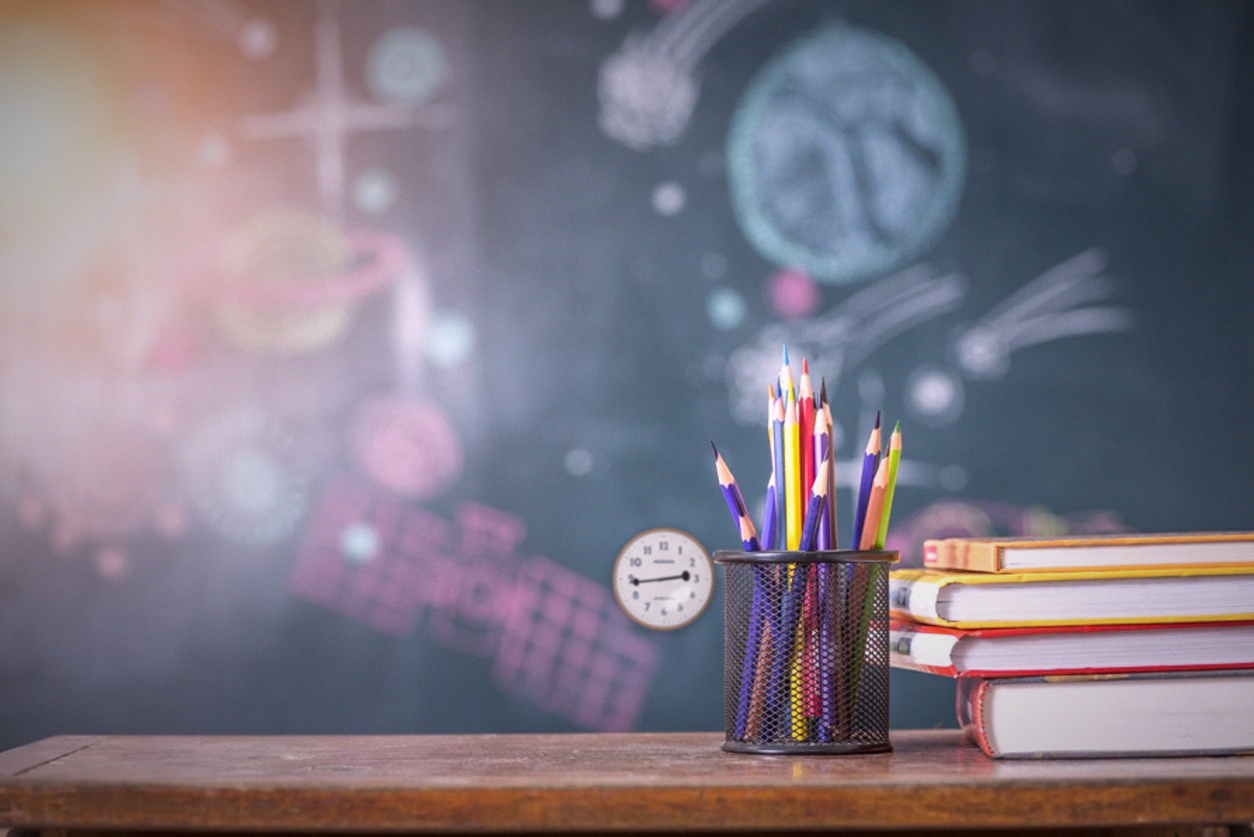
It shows 2,44
